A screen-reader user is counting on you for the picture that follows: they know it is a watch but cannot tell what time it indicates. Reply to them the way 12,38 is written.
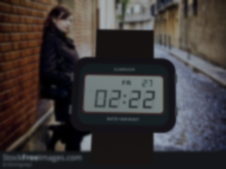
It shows 2,22
